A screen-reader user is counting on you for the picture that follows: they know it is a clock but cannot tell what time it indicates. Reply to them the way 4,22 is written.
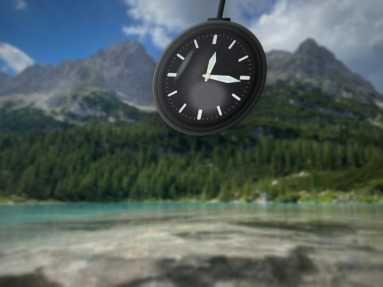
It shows 12,16
